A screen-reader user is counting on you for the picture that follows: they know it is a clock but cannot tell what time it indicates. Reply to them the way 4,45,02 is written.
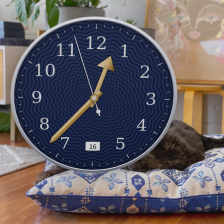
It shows 12,36,57
